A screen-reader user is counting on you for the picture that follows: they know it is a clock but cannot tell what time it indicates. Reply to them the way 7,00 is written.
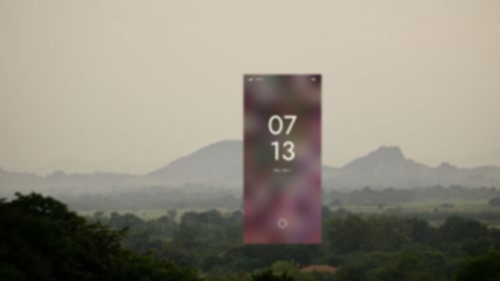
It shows 7,13
